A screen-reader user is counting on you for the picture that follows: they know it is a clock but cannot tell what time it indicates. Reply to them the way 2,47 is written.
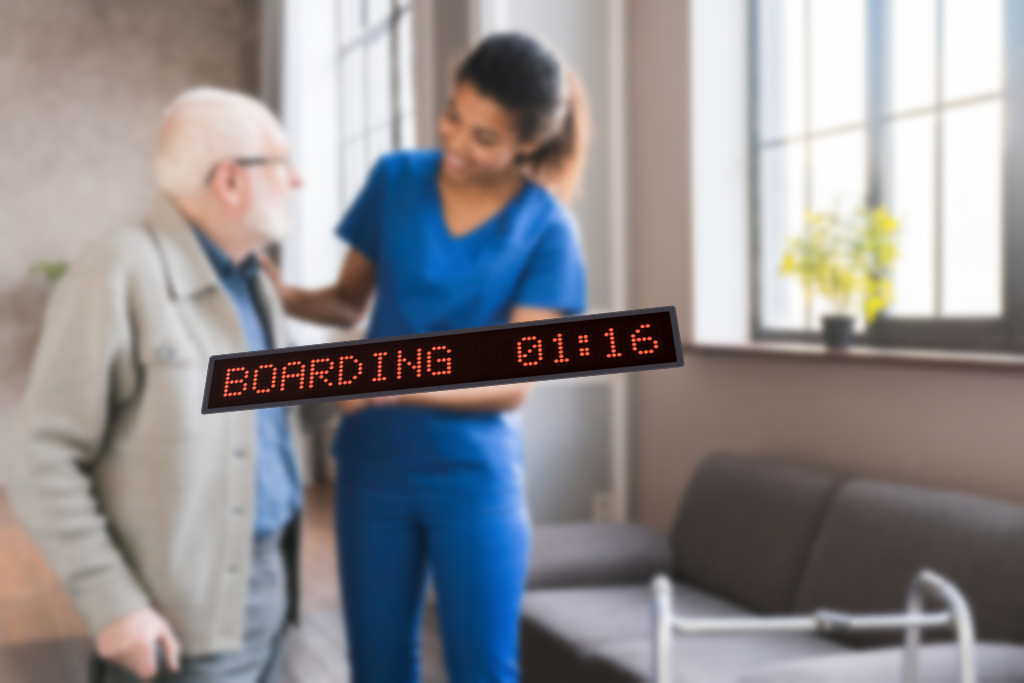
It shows 1,16
